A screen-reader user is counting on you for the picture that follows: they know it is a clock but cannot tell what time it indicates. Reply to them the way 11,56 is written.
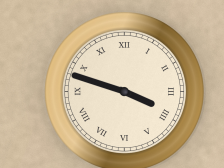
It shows 3,48
